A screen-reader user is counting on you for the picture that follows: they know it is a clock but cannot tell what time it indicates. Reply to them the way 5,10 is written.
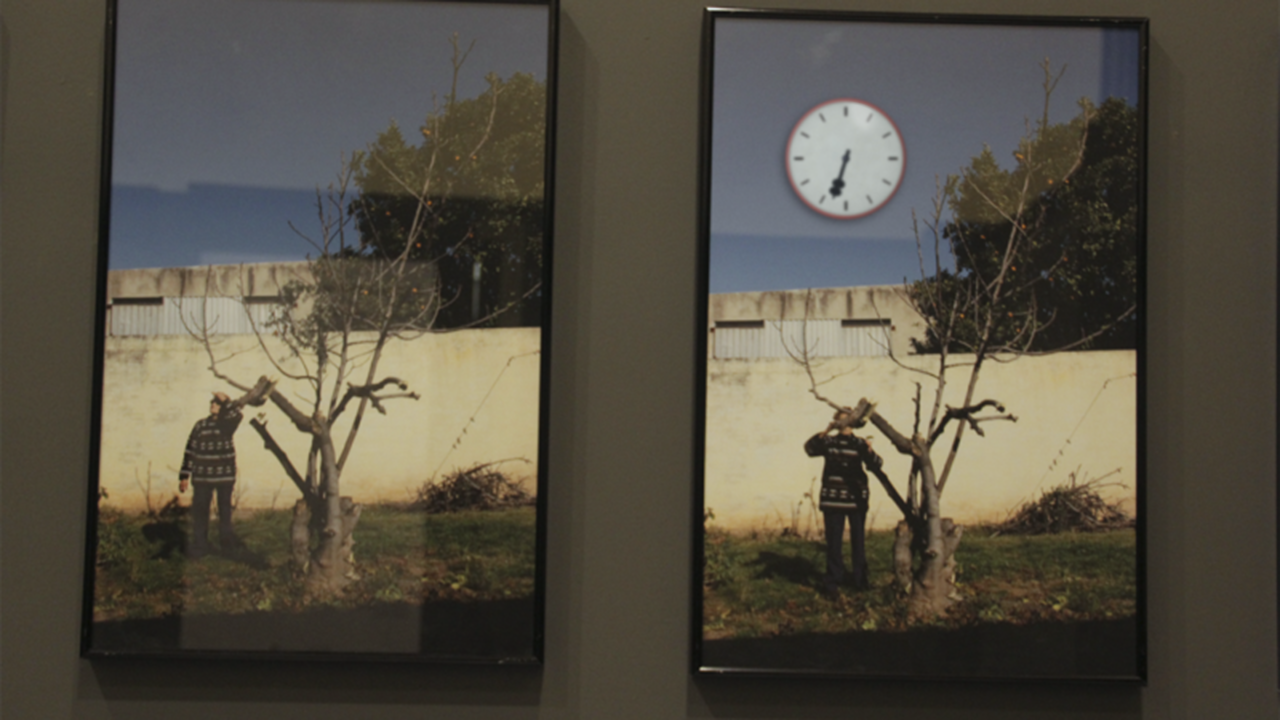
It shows 6,33
